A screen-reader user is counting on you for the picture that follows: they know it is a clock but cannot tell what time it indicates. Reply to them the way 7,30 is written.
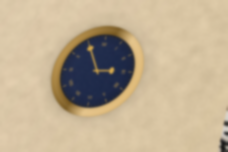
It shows 2,55
